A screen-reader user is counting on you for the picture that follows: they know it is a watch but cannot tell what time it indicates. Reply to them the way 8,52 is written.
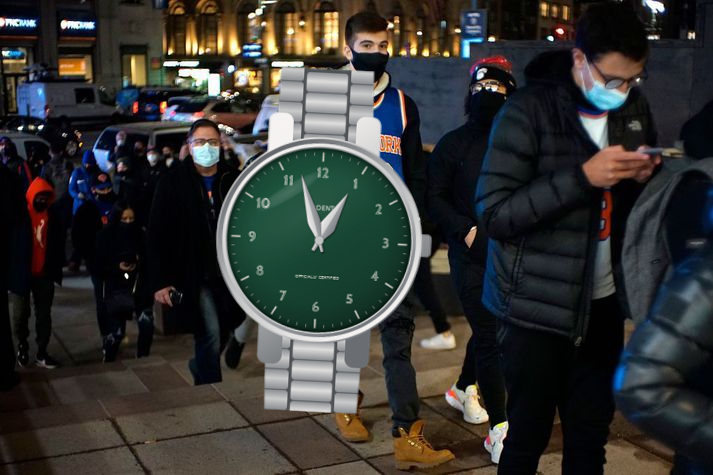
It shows 12,57
